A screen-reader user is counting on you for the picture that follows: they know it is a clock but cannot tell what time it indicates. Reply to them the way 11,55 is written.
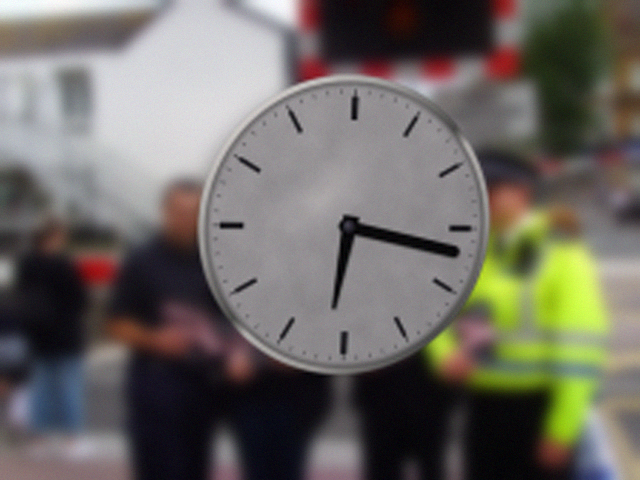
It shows 6,17
